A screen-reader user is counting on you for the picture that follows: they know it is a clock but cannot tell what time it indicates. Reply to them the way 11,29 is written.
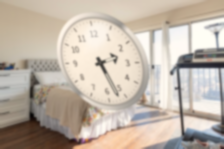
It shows 2,27
